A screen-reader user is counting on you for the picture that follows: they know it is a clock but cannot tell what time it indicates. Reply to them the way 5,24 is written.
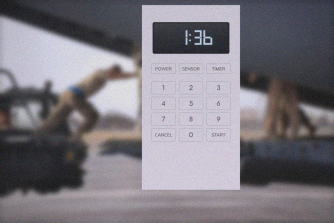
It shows 1,36
